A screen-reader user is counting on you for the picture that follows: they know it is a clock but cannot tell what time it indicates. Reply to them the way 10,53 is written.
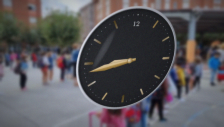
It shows 8,43
